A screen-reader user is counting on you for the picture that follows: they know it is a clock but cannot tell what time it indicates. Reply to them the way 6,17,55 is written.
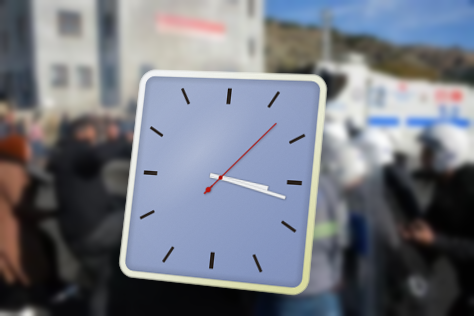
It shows 3,17,07
